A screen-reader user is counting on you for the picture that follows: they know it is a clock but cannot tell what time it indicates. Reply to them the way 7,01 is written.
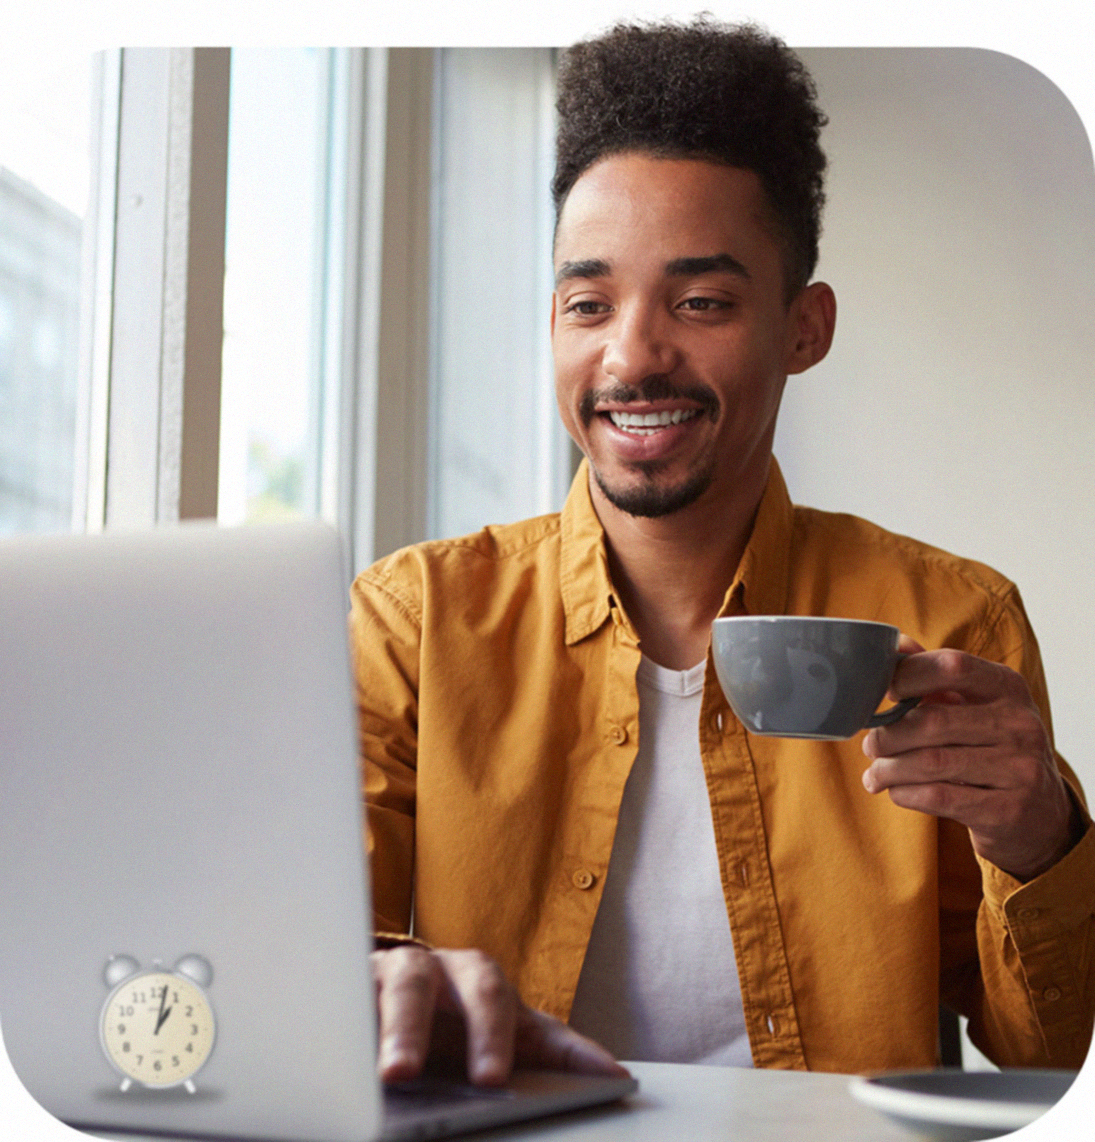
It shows 1,02
